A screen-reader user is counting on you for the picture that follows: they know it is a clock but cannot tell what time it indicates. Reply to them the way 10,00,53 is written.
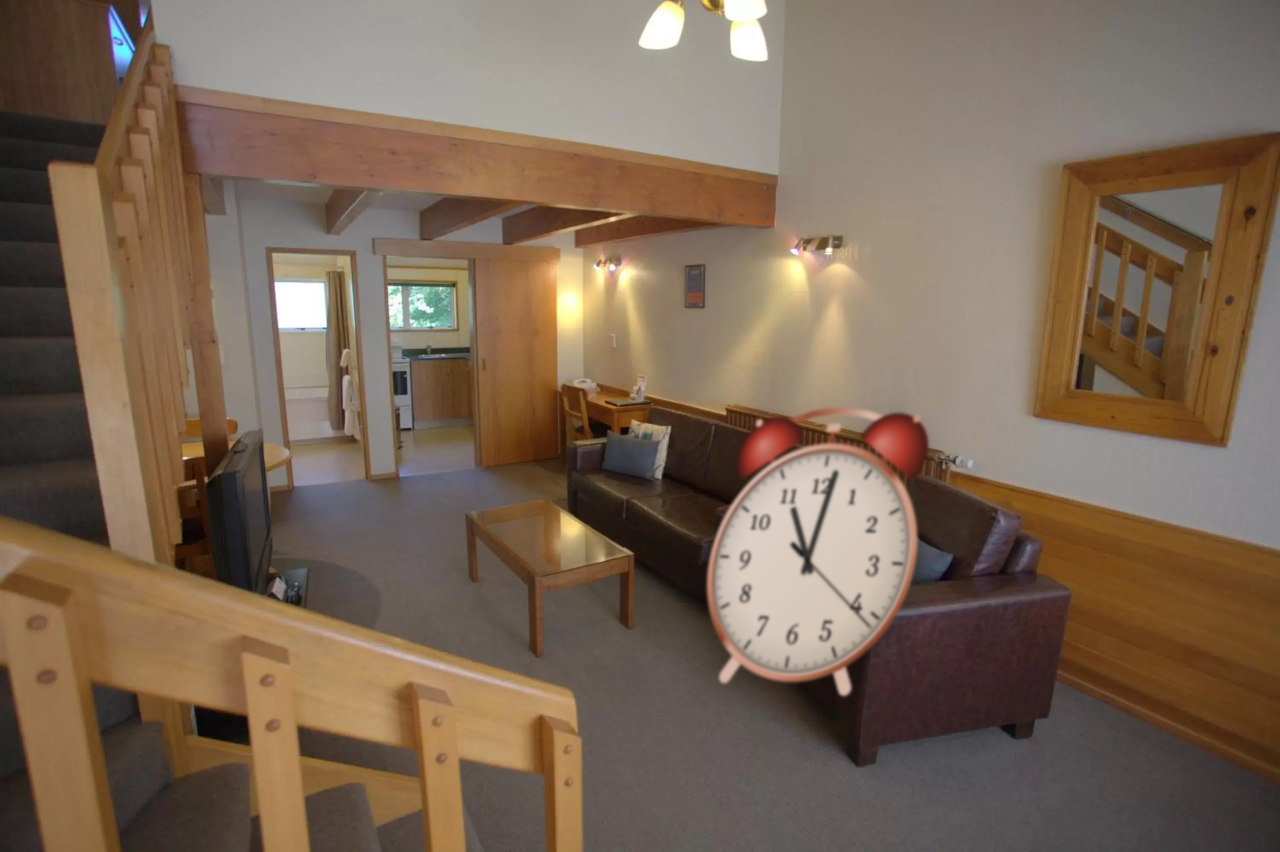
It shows 11,01,21
